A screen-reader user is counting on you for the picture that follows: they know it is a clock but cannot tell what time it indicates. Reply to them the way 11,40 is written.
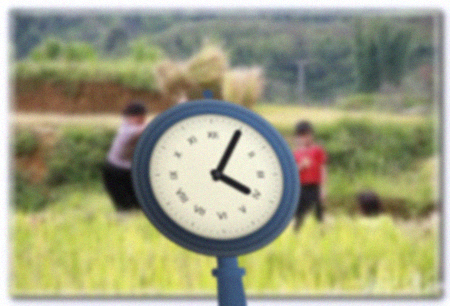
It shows 4,05
